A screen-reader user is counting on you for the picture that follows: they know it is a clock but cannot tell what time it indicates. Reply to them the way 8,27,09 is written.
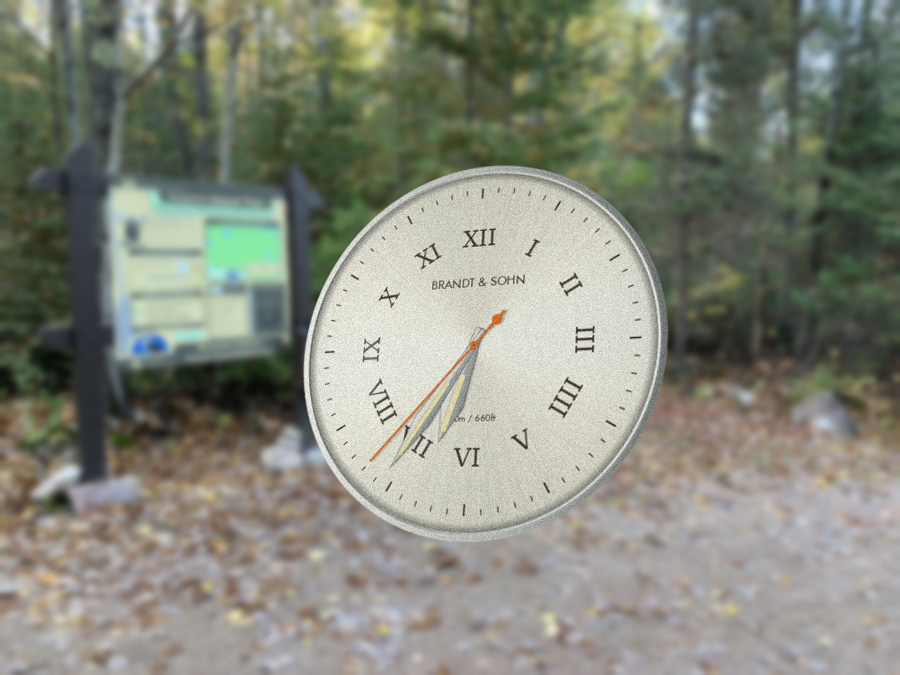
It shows 6,35,37
